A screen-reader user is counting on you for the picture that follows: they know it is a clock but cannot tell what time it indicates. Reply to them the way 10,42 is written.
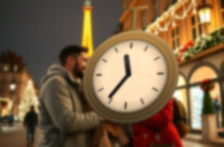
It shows 11,36
